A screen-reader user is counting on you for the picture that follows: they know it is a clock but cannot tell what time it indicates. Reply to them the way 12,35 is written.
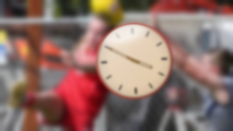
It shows 3,50
